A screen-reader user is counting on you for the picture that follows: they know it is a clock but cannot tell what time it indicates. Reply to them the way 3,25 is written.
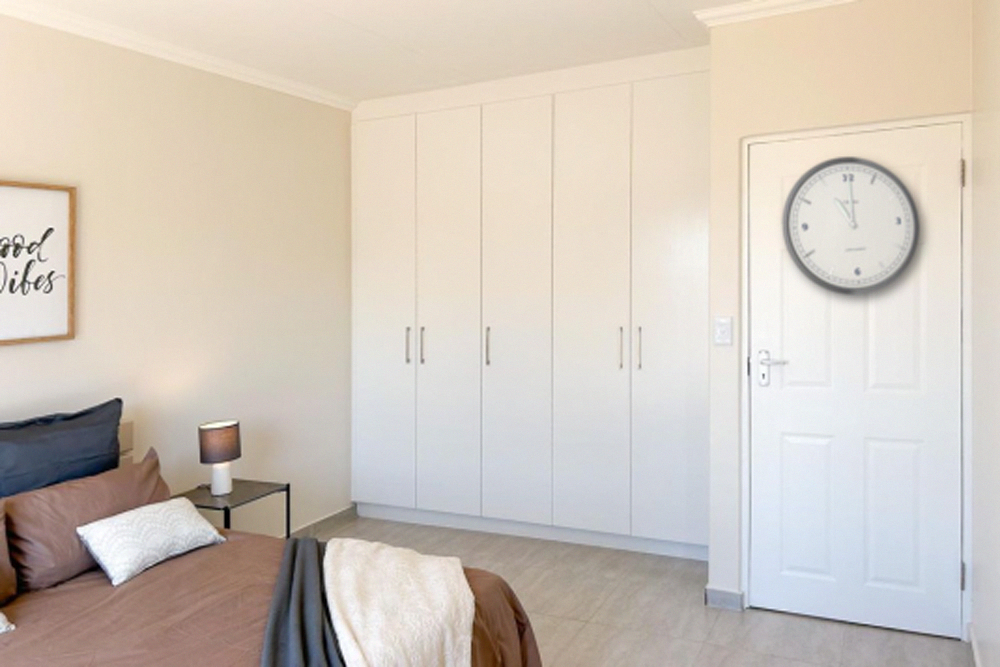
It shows 11,00
